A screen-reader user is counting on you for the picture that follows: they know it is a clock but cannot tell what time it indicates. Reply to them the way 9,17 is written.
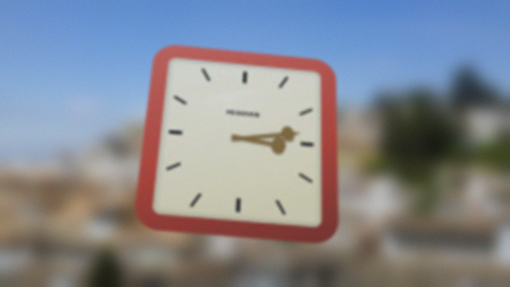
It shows 3,13
